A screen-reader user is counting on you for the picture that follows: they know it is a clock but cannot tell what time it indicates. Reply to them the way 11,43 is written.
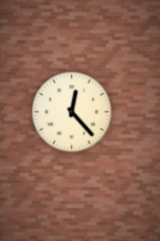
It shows 12,23
